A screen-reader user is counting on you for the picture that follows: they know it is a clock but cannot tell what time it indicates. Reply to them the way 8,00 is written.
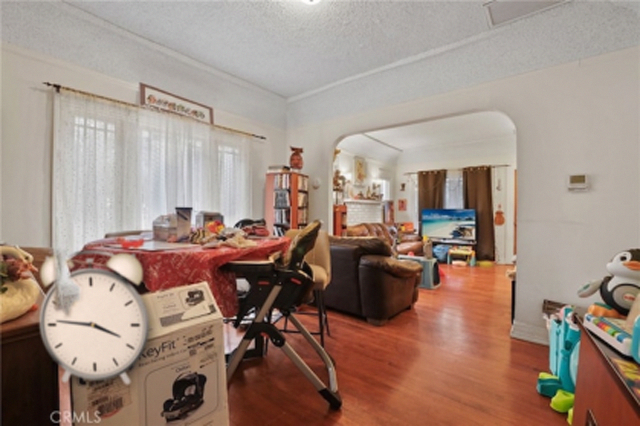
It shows 3,46
